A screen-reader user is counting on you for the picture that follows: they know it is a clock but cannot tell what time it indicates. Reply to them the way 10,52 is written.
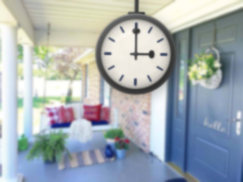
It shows 3,00
